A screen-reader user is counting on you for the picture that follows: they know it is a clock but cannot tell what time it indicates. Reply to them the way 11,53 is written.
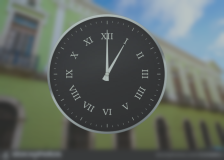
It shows 1,00
